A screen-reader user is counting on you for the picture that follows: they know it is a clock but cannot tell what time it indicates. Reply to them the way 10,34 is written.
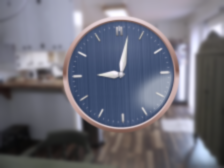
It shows 9,02
